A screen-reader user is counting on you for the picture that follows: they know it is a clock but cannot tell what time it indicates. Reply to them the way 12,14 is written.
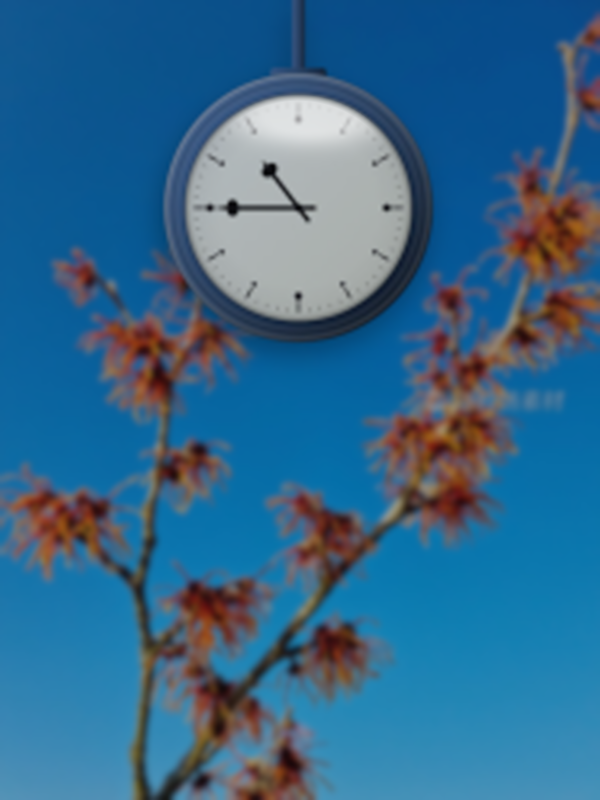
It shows 10,45
